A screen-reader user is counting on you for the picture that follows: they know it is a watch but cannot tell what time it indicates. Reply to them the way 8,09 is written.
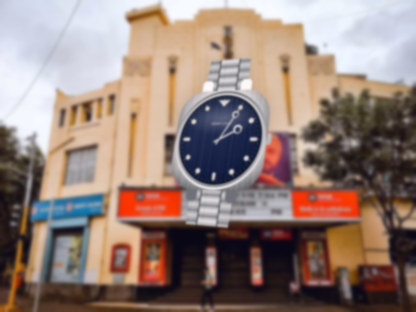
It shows 2,05
